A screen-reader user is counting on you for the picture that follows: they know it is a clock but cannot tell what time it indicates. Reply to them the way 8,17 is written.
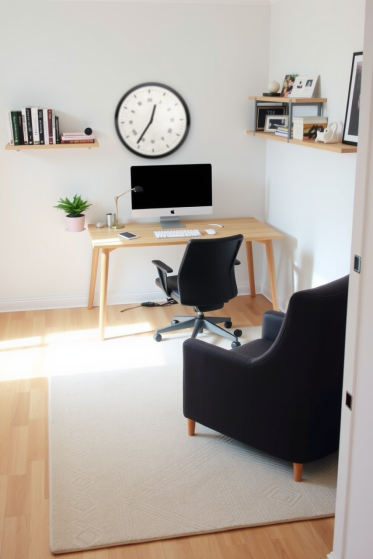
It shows 12,36
